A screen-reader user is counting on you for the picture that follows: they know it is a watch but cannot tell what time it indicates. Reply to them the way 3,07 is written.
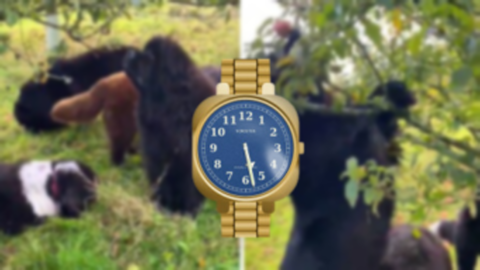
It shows 5,28
